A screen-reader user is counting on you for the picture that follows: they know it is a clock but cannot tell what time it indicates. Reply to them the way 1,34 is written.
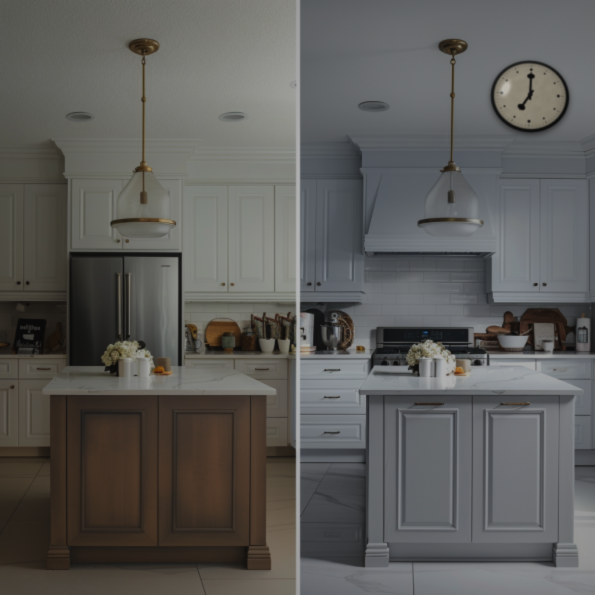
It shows 7,00
